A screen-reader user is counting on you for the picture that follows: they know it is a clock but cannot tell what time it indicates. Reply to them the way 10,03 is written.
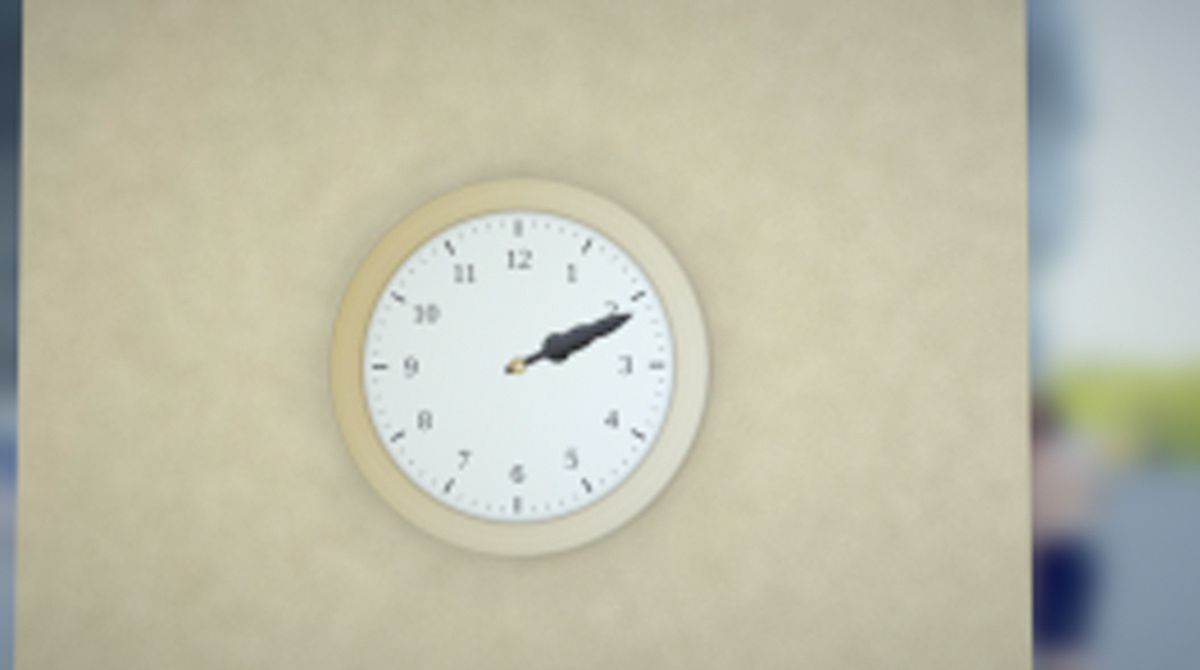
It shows 2,11
